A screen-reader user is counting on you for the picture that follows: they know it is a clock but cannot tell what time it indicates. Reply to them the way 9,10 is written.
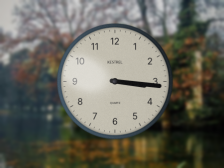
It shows 3,16
